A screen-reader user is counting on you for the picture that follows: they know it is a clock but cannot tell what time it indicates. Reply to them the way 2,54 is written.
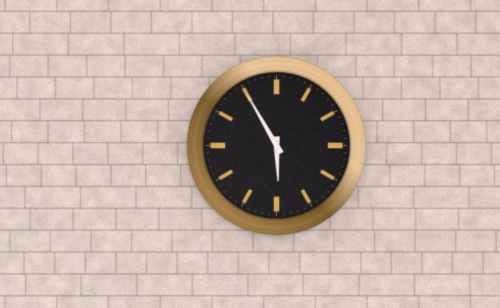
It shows 5,55
